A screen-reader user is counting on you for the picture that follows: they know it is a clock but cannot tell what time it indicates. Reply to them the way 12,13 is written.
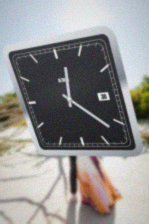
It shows 12,22
